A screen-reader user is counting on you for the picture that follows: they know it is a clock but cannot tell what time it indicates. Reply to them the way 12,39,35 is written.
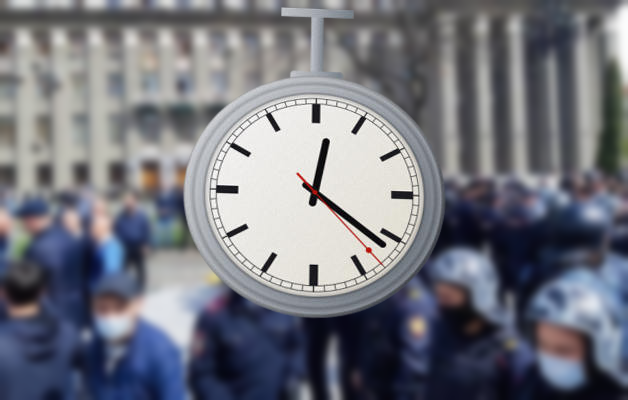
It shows 12,21,23
